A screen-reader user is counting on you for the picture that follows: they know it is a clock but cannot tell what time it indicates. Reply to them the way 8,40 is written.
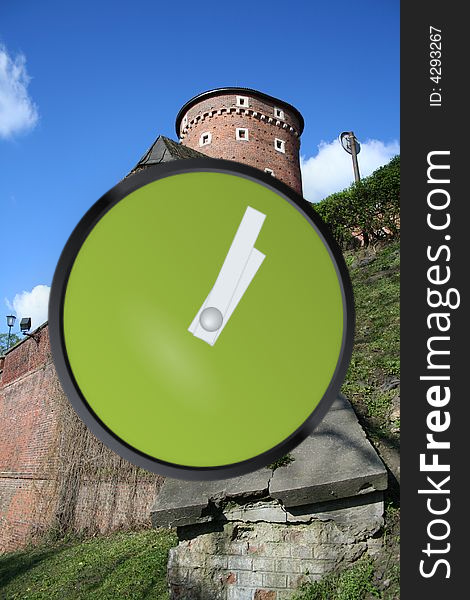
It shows 1,04
